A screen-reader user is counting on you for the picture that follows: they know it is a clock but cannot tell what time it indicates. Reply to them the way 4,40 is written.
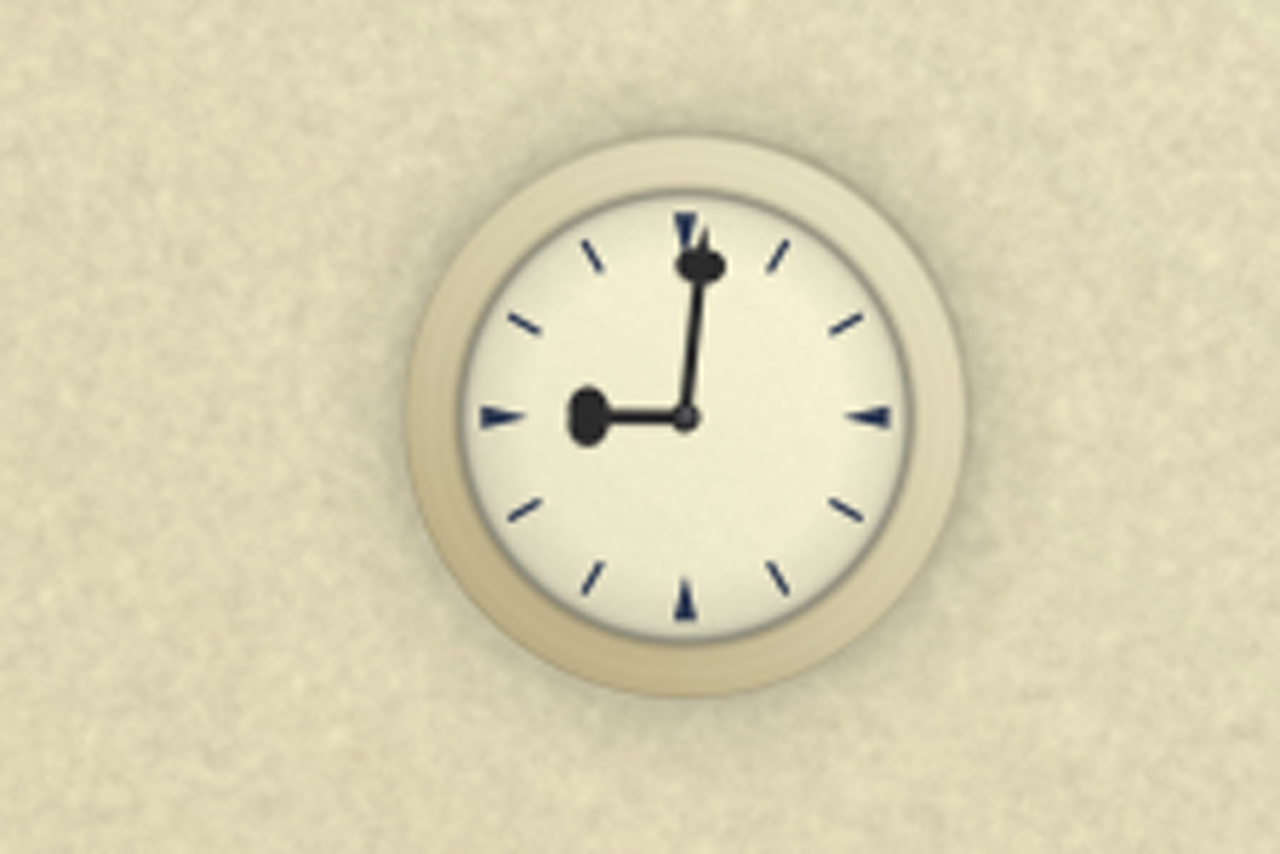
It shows 9,01
